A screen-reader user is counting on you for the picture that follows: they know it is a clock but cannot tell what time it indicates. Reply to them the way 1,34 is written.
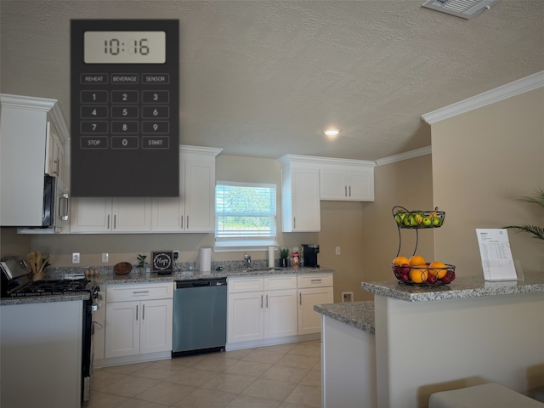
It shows 10,16
